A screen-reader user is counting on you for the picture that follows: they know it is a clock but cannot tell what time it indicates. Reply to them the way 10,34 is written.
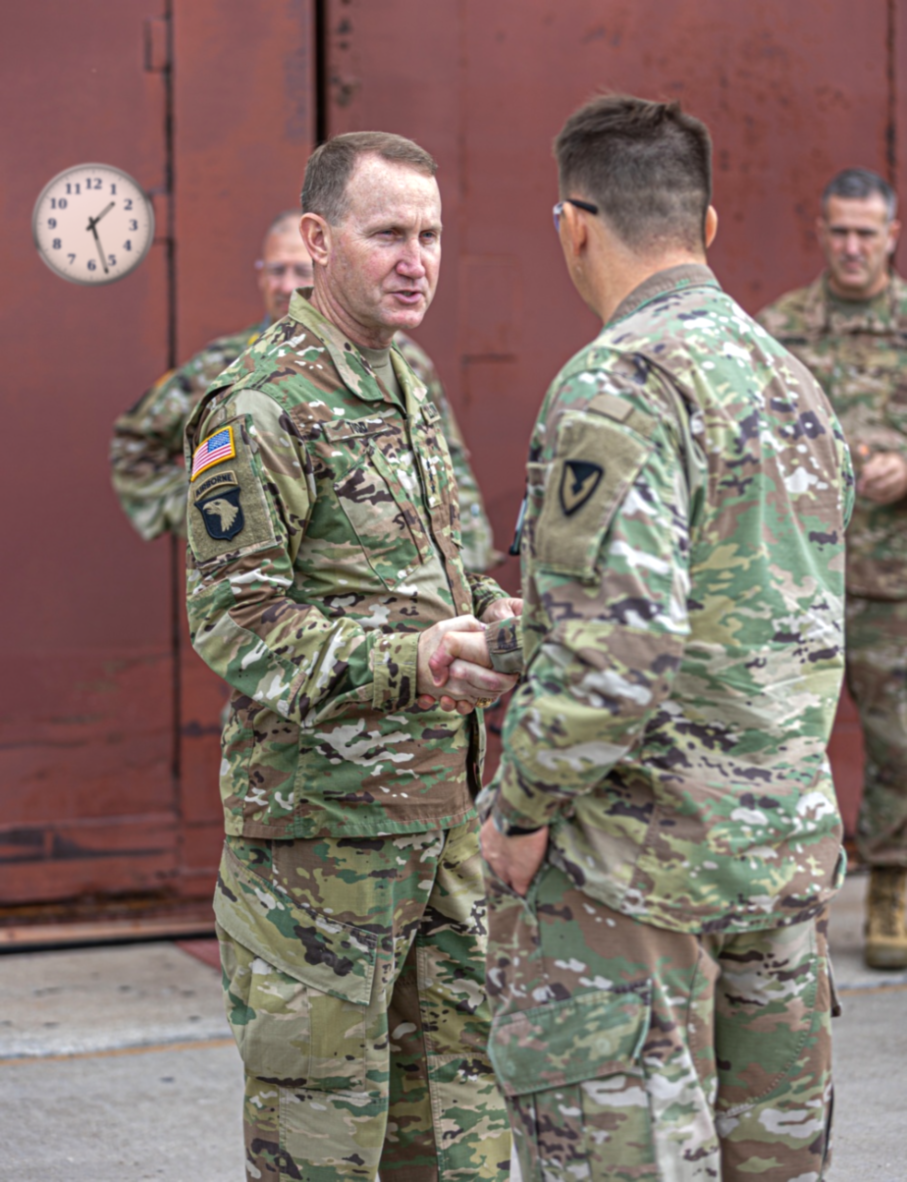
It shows 1,27
